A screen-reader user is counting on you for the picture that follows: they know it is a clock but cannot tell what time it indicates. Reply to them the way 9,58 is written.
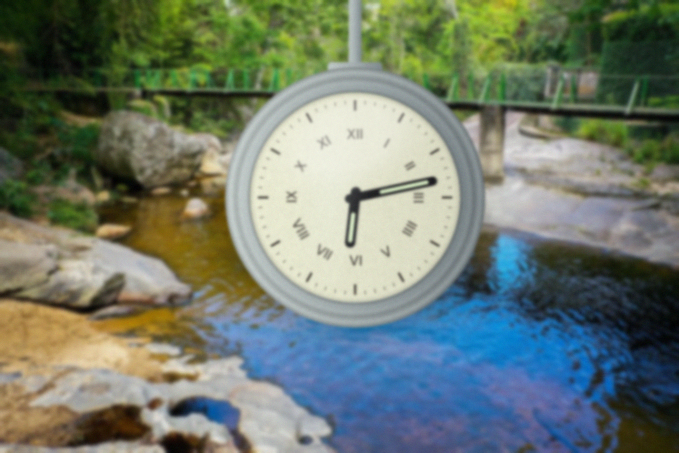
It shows 6,13
